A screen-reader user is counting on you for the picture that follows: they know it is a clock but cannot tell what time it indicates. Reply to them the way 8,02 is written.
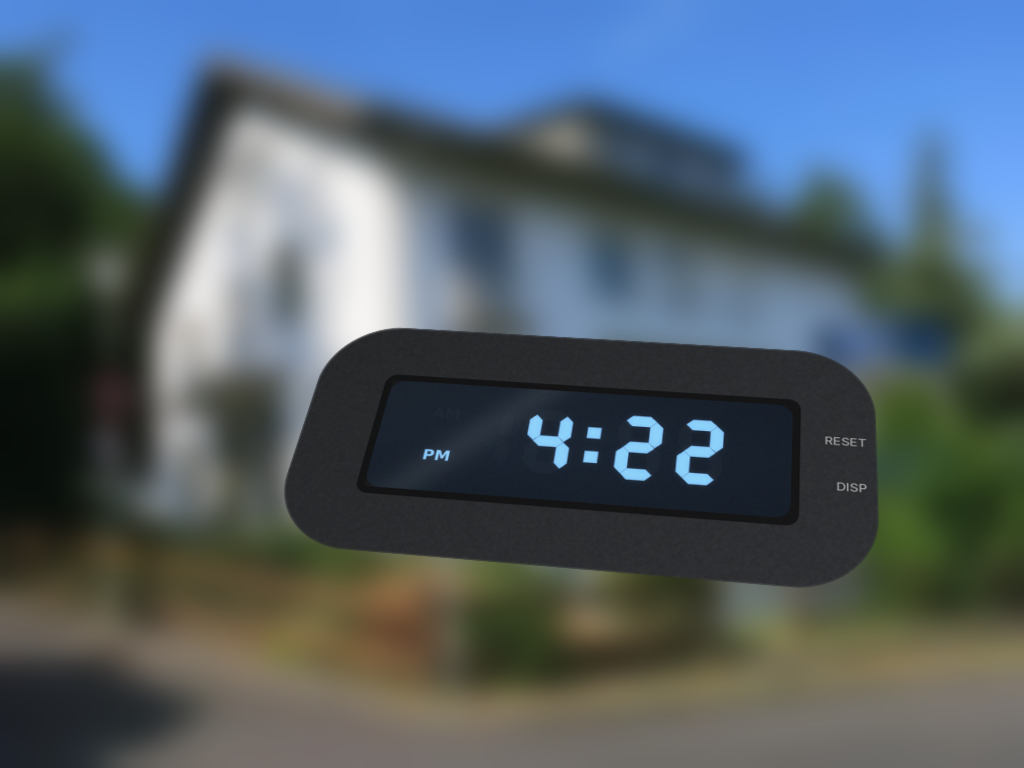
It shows 4,22
